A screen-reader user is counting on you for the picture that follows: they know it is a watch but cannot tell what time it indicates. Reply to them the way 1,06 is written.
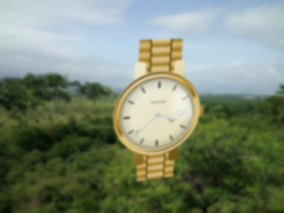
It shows 3,38
